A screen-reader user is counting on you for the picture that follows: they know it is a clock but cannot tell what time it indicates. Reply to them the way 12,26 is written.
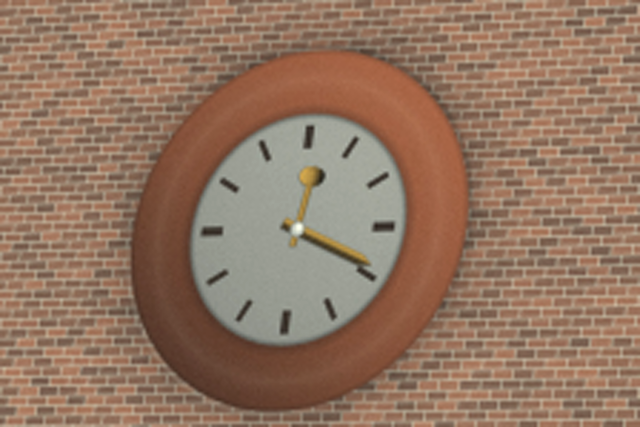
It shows 12,19
